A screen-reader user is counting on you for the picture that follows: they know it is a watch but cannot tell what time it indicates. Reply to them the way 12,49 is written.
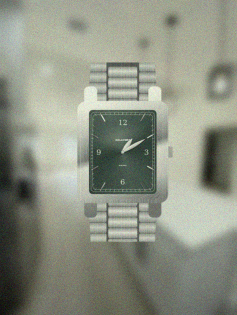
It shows 1,10
